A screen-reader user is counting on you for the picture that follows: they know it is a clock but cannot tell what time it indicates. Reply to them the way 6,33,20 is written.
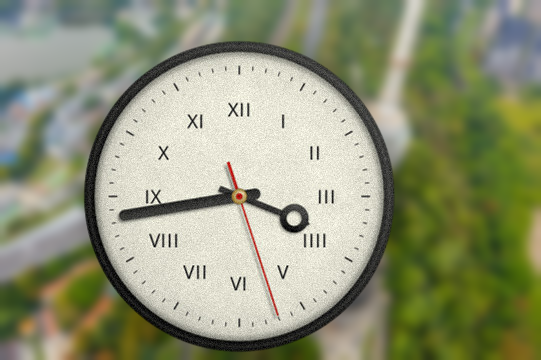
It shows 3,43,27
